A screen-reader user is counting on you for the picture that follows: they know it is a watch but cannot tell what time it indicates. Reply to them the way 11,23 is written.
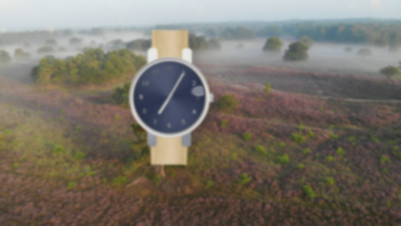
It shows 7,05
